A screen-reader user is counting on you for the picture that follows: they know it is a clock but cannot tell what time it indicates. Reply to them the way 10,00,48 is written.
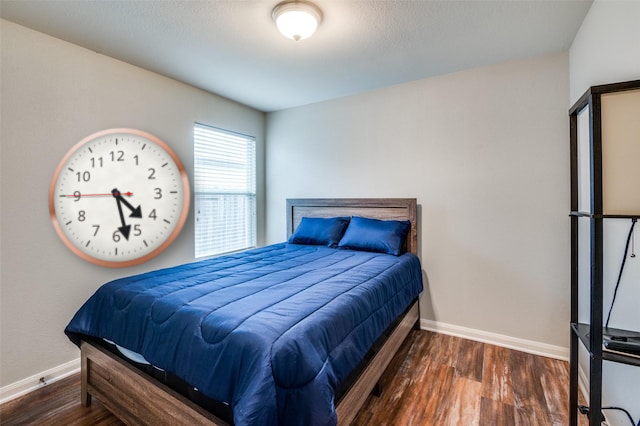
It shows 4,27,45
